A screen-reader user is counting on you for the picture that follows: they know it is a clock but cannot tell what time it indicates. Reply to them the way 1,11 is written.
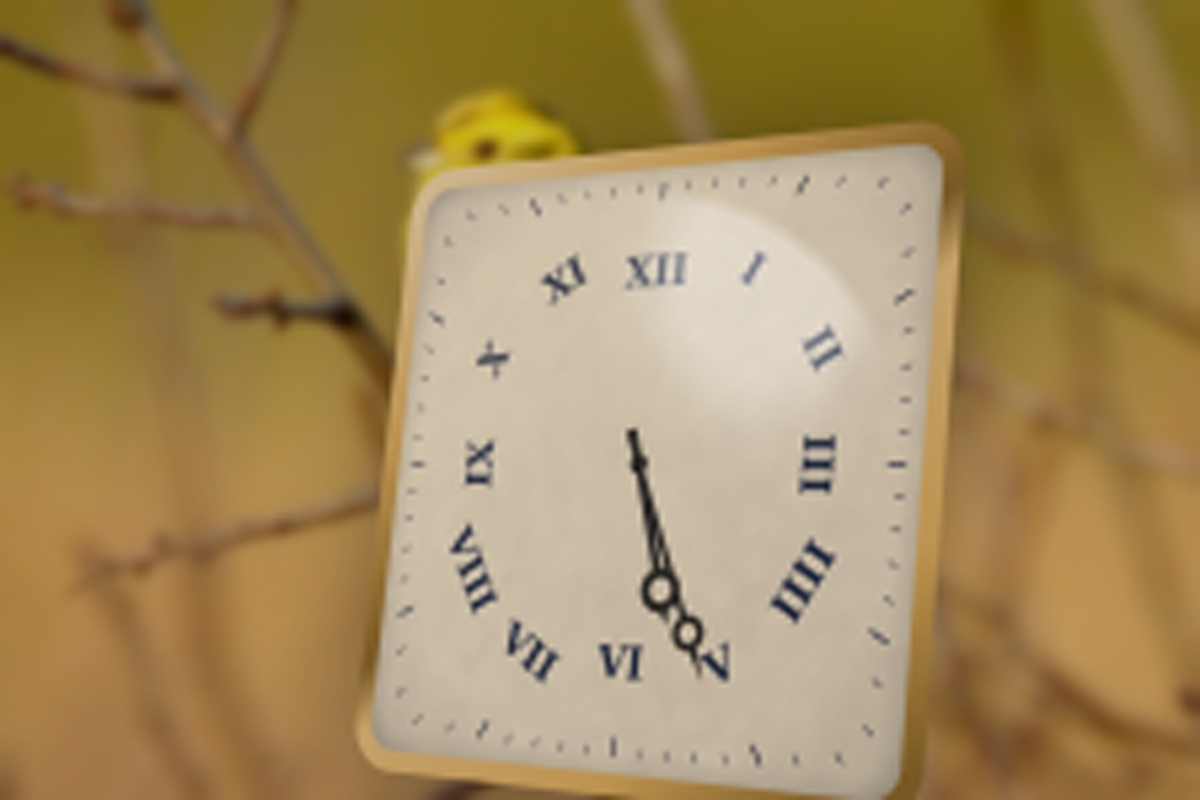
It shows 5,26
